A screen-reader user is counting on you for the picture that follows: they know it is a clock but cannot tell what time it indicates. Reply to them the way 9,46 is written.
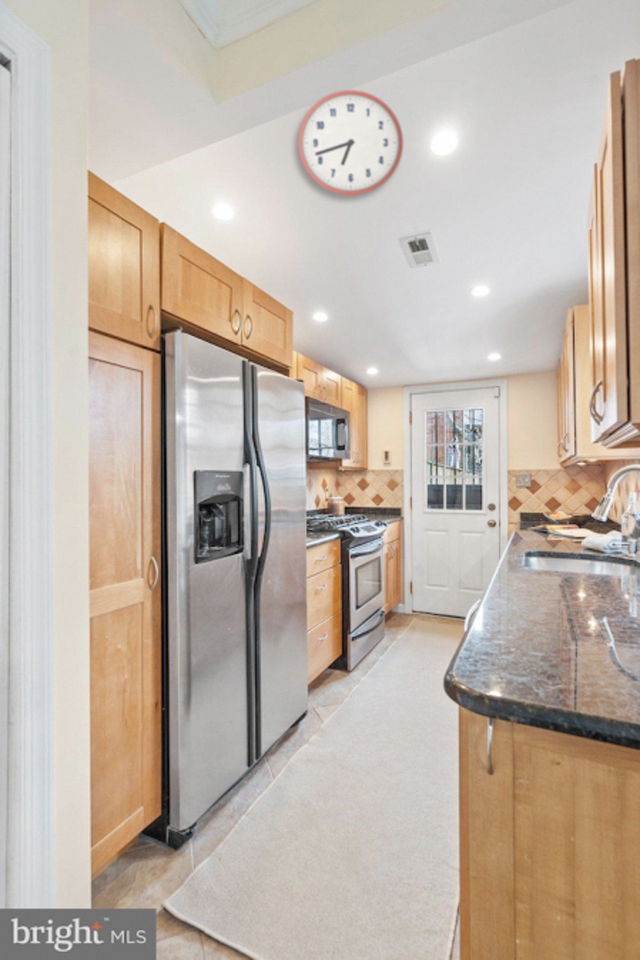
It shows 6,42
